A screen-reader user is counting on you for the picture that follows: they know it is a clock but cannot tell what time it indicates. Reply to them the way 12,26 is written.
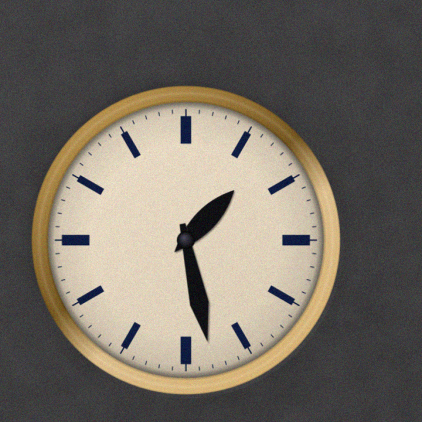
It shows 1,28
